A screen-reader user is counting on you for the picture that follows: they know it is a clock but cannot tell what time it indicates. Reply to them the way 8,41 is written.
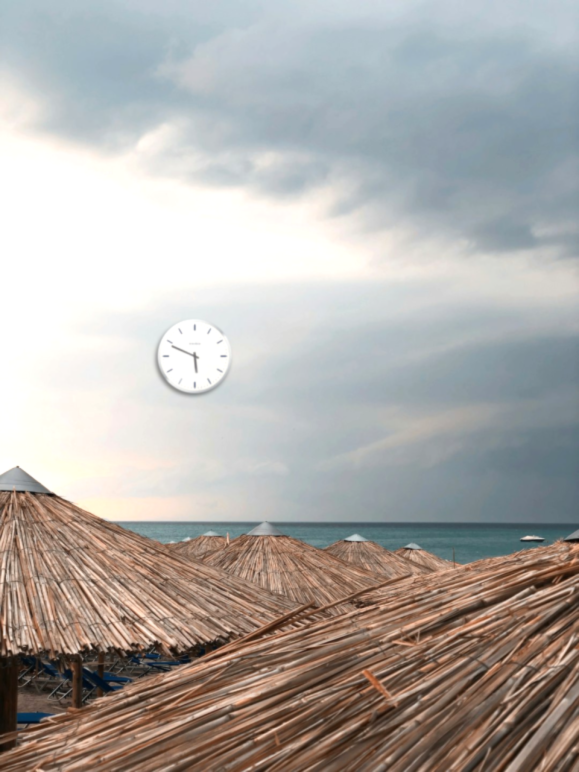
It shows 5,49
